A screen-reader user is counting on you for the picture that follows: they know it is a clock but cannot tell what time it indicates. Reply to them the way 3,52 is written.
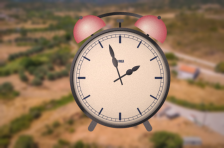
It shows 1,57
